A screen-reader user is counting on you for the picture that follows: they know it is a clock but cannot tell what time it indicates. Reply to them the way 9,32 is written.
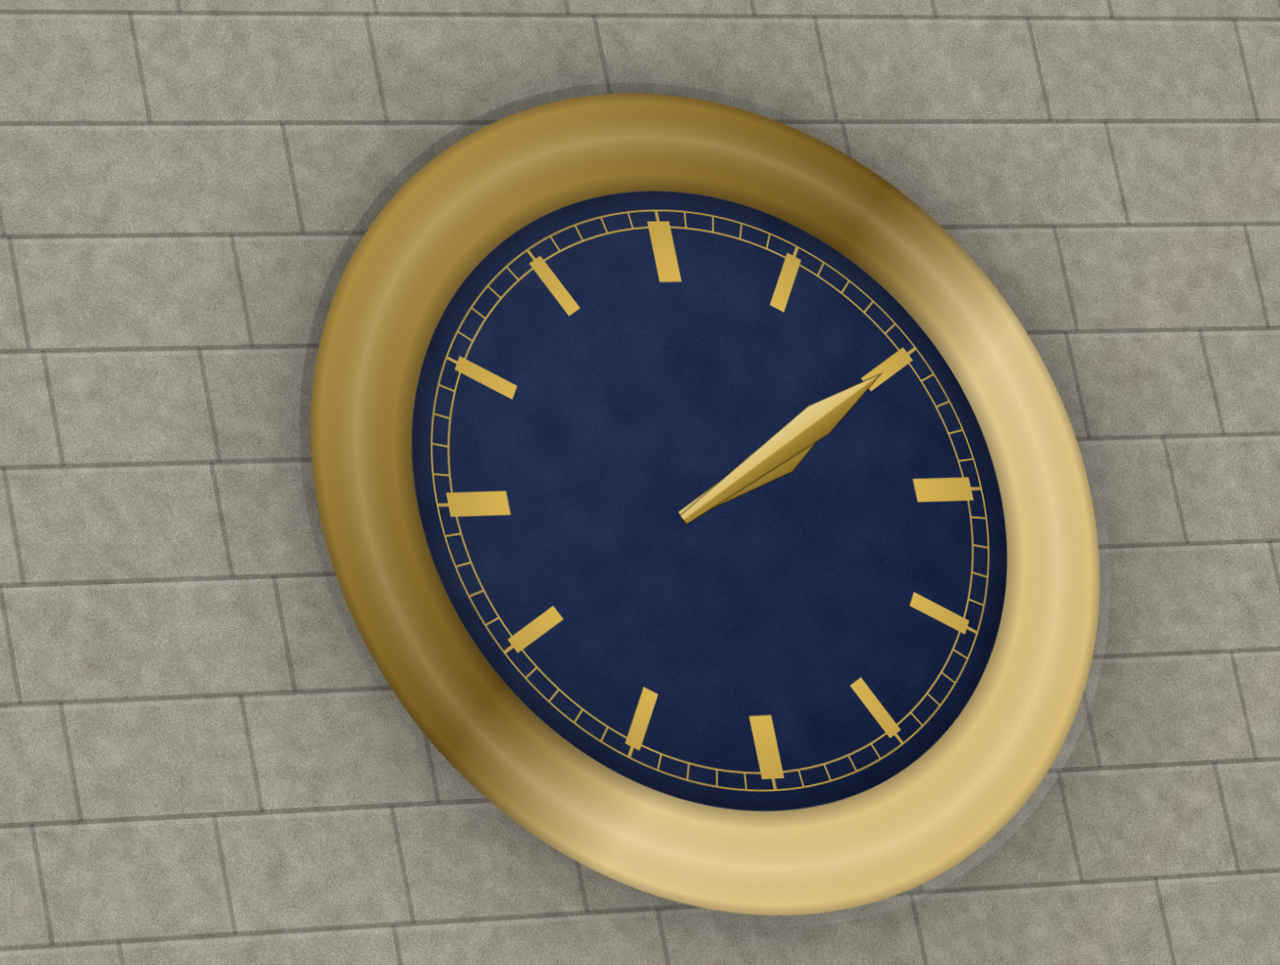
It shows 2,10
